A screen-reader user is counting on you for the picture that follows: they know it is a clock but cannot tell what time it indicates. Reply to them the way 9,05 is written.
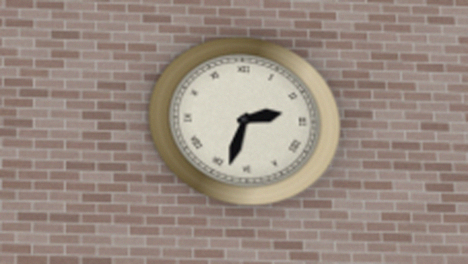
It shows 2,33
